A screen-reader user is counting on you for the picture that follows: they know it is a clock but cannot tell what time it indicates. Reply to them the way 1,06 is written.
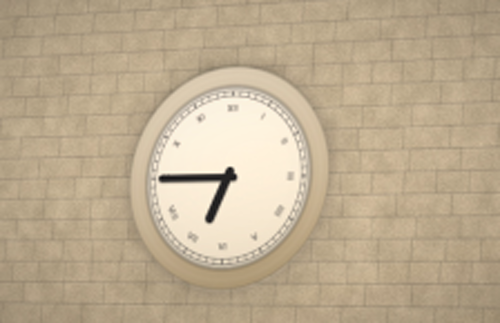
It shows 6,45
